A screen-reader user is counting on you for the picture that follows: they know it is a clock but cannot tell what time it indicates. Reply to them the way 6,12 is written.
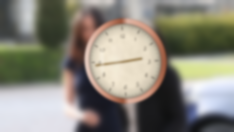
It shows 2,44
